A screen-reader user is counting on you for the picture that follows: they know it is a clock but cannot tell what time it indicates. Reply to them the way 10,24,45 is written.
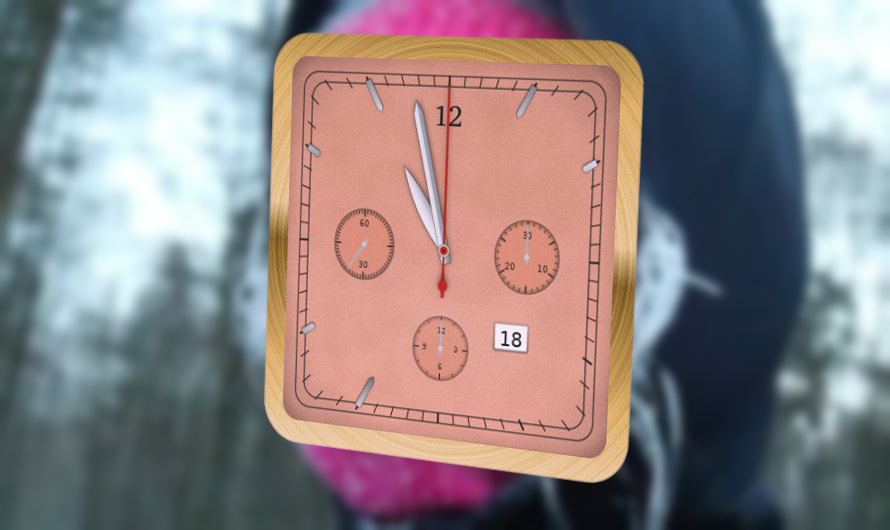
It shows 10,57,36
